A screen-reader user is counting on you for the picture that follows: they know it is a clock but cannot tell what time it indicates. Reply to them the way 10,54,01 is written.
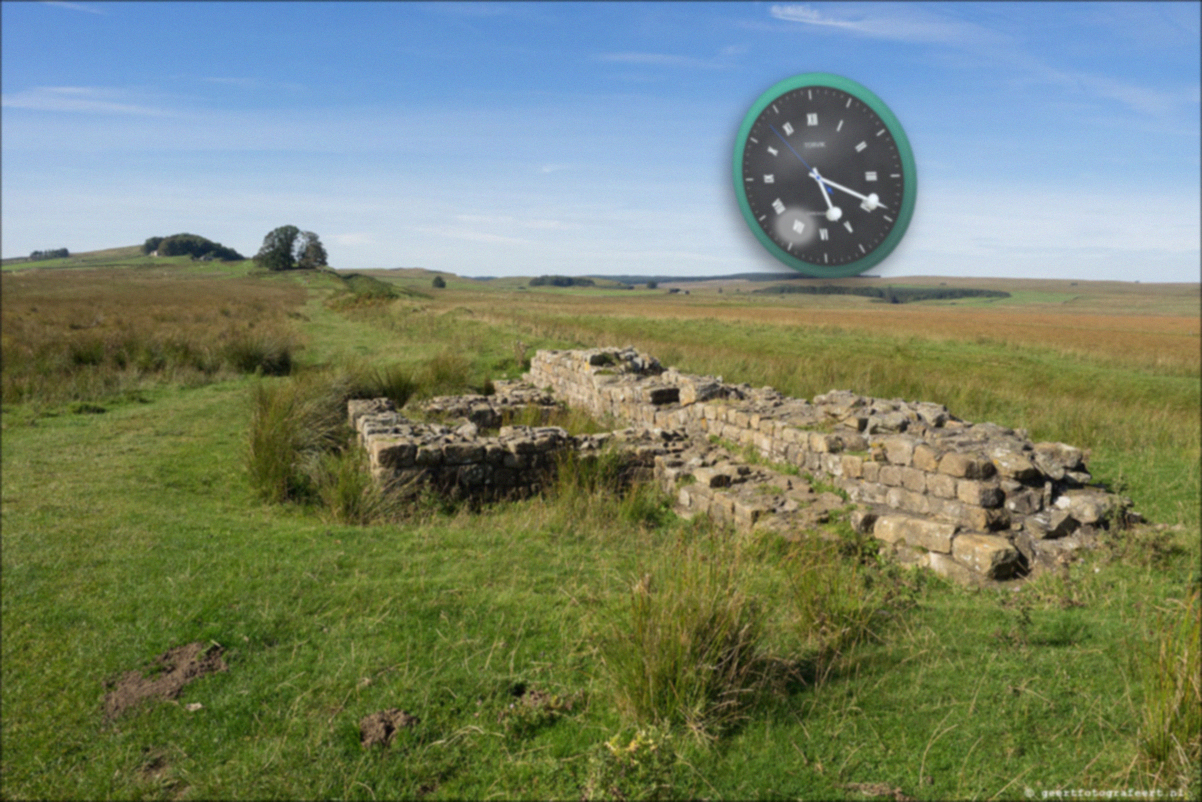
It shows 5,18,53
